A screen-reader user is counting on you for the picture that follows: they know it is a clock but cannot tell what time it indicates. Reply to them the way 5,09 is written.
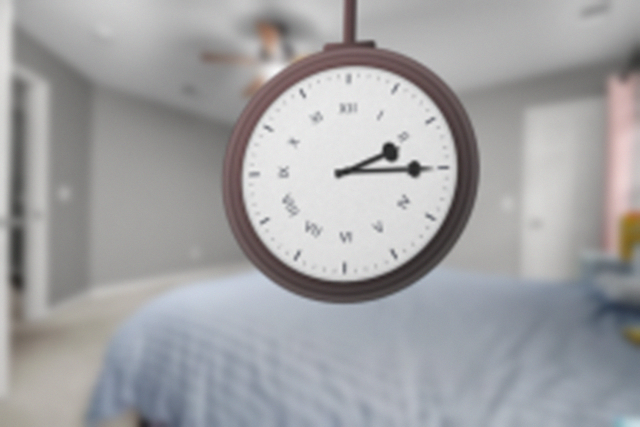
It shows 2,15
